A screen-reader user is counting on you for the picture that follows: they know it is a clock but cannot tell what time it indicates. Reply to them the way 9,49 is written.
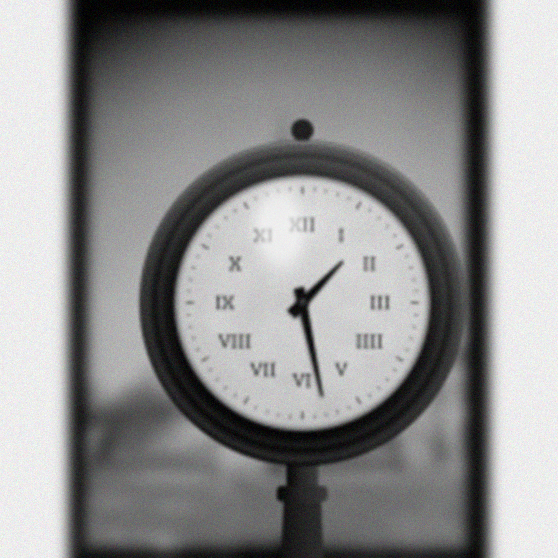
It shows 1,28
